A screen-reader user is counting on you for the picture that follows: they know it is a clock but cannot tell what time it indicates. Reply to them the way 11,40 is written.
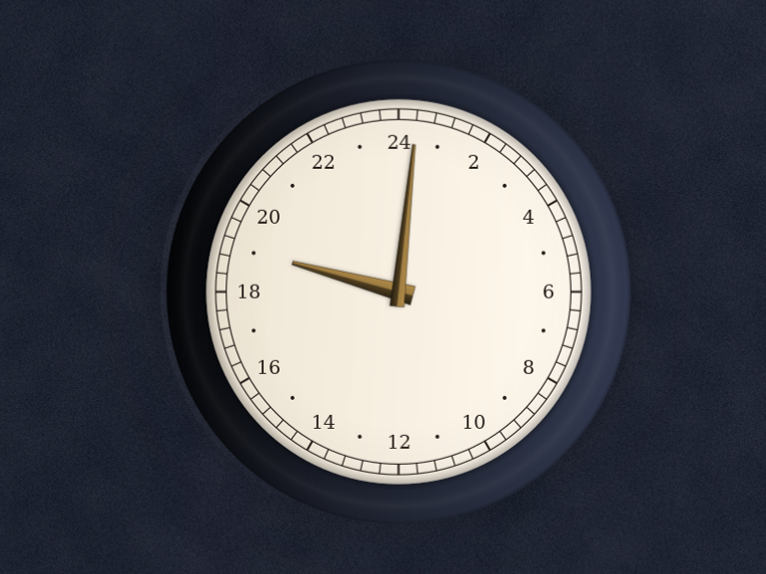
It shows 19,01
